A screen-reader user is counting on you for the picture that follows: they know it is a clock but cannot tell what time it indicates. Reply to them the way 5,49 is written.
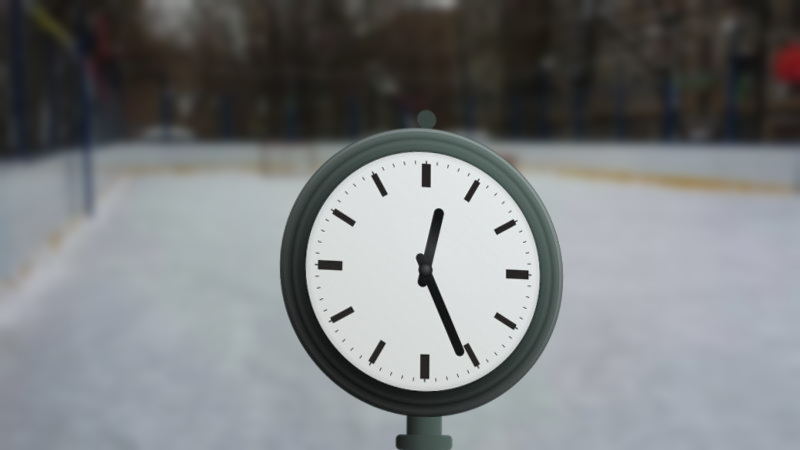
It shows 12,26
